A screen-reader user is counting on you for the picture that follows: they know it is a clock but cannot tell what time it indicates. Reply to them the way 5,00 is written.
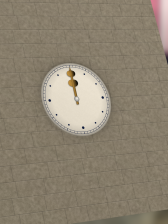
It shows 12,00
